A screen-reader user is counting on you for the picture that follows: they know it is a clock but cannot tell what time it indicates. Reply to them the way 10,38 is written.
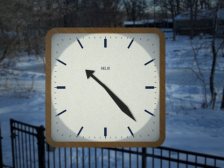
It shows 10,23
